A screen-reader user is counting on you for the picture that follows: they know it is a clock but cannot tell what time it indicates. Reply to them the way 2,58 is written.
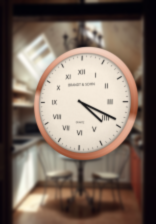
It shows 4,19
